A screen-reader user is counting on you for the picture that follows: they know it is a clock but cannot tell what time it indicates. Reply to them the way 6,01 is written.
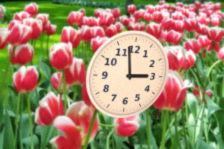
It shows 2,58
